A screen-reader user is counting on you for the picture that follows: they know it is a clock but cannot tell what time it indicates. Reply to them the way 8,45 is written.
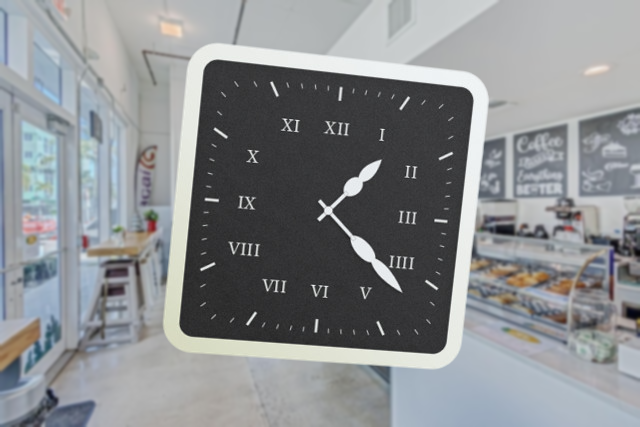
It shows 1,22
